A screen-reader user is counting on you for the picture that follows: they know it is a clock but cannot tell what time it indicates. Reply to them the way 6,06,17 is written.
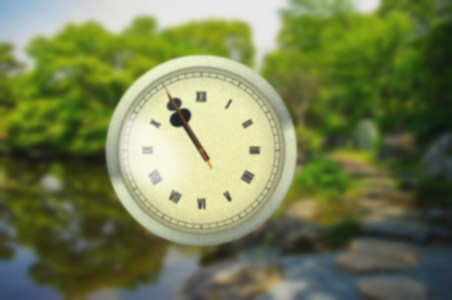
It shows 10,54,55
